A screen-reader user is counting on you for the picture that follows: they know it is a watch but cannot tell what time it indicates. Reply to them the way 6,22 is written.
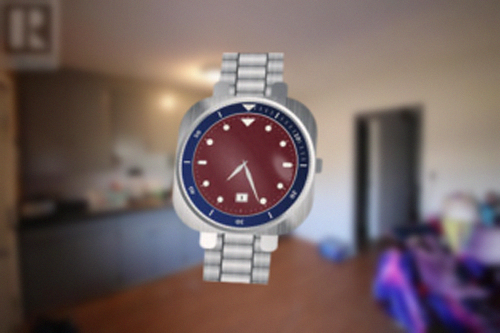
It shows 7,26
